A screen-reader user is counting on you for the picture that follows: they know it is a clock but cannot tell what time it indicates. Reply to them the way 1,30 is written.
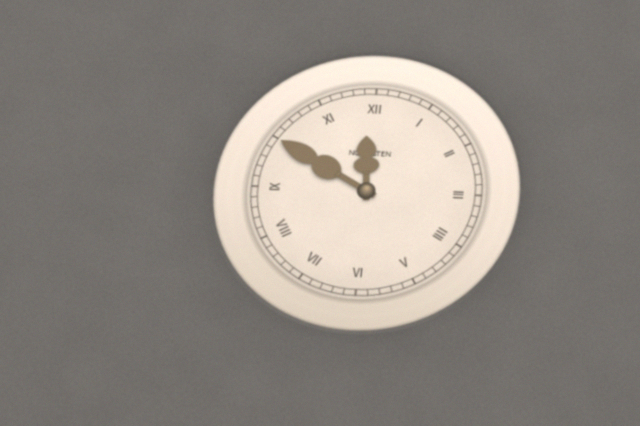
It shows 11,50
